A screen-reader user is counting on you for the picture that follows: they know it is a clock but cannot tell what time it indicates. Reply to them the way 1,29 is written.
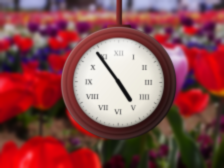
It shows 4,54
